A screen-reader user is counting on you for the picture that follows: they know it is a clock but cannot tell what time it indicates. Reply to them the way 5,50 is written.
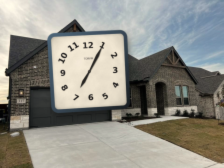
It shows 7,05
